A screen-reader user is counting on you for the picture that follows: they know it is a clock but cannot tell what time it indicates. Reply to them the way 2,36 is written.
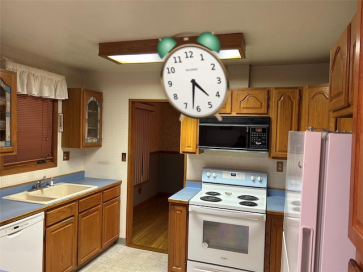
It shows 4,32
